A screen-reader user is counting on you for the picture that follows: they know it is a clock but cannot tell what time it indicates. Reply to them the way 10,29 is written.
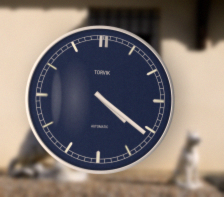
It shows 4,21
